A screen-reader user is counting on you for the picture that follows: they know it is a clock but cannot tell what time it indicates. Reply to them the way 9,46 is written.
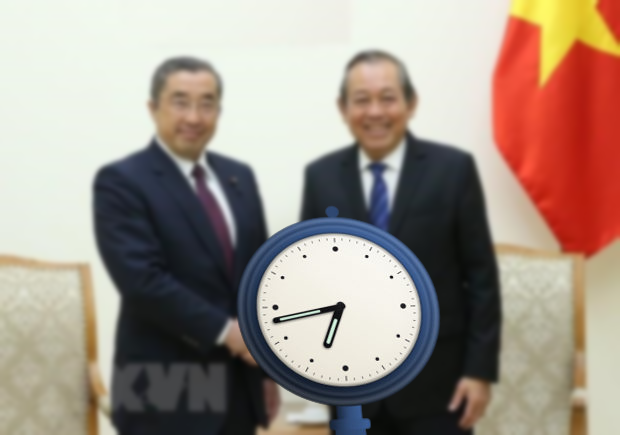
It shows 6,43
